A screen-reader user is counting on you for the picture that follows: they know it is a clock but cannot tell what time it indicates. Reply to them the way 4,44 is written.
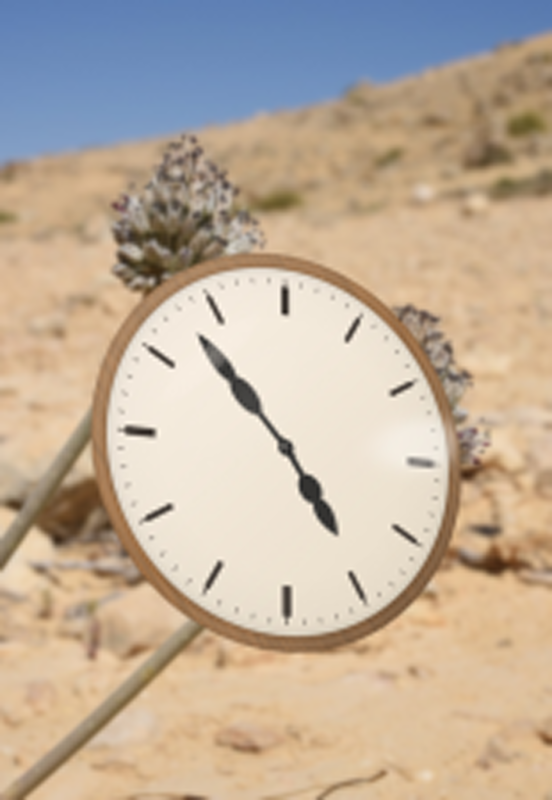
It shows 4,53
